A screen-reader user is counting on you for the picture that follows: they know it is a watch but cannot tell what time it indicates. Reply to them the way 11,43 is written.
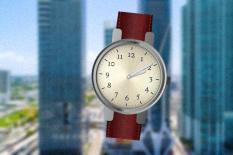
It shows 2,09
